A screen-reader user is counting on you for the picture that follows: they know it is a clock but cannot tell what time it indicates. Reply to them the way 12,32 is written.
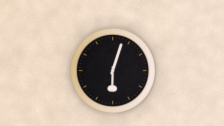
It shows 6,03
